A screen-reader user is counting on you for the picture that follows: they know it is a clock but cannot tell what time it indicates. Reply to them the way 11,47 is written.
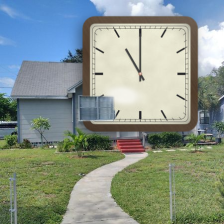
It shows 11,00
